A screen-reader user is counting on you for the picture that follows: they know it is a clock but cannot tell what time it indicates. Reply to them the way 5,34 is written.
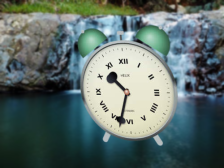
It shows 10,33
